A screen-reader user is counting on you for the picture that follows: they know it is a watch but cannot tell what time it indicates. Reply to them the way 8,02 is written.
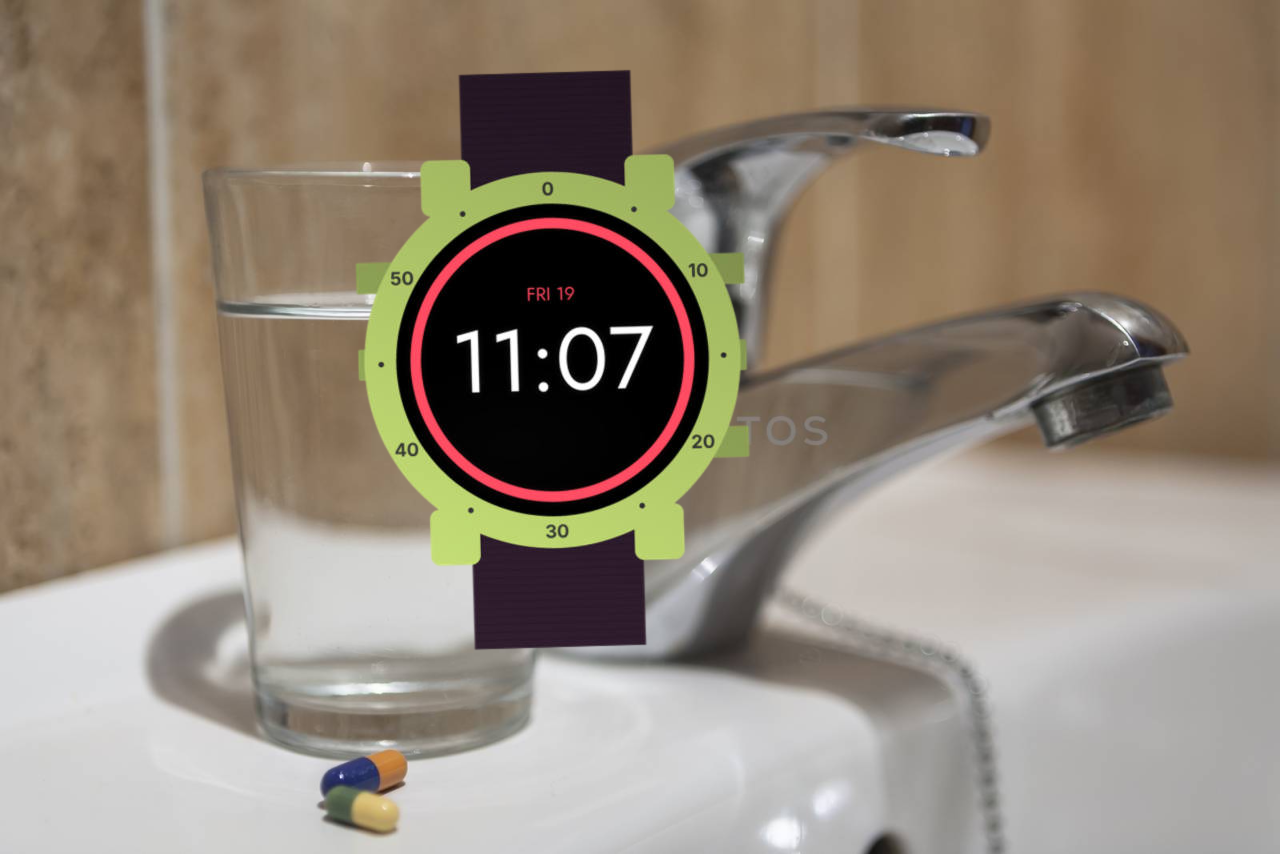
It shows 11,07
